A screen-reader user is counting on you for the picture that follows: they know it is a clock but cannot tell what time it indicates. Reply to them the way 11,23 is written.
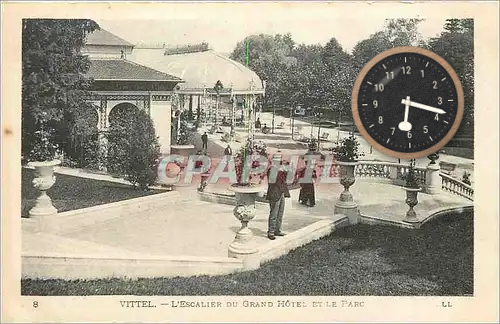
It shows 6,18
